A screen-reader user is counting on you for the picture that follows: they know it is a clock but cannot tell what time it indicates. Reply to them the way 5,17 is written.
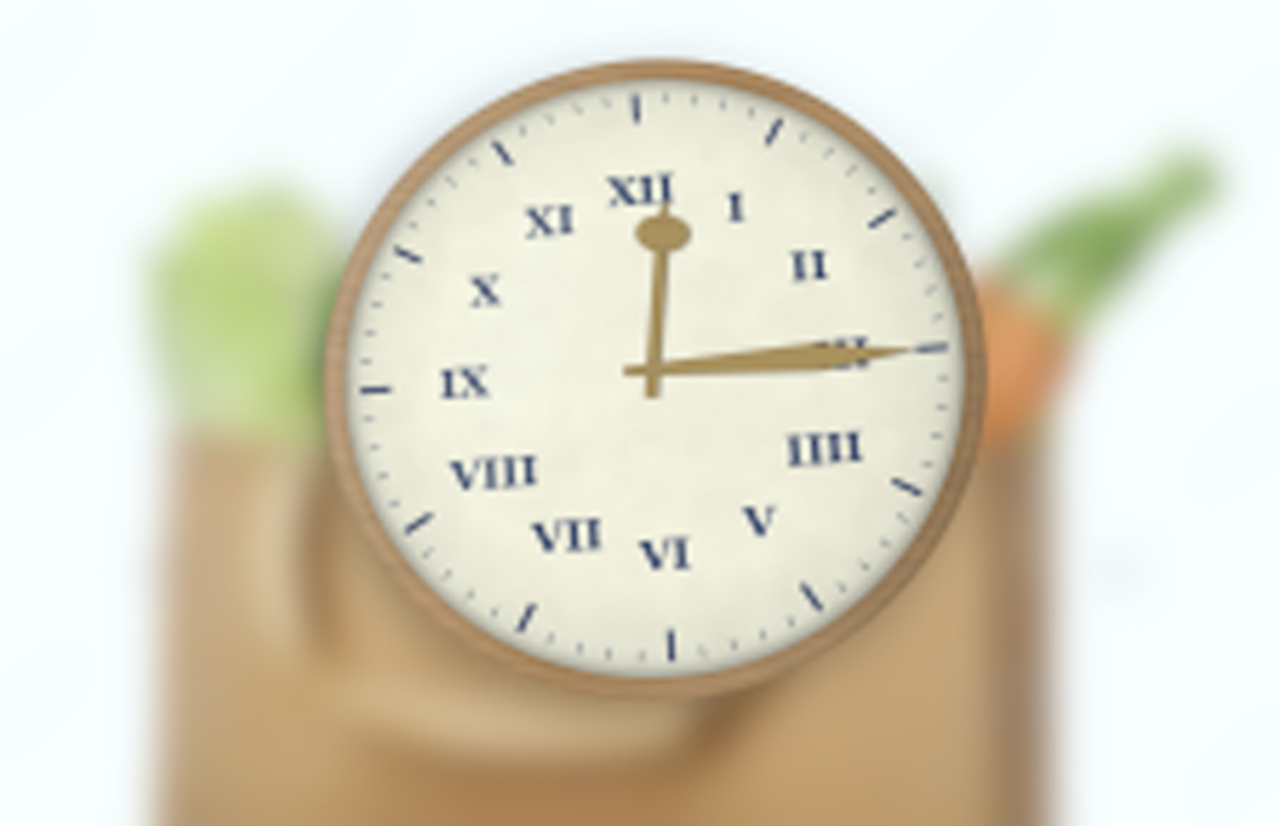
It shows 12,15
